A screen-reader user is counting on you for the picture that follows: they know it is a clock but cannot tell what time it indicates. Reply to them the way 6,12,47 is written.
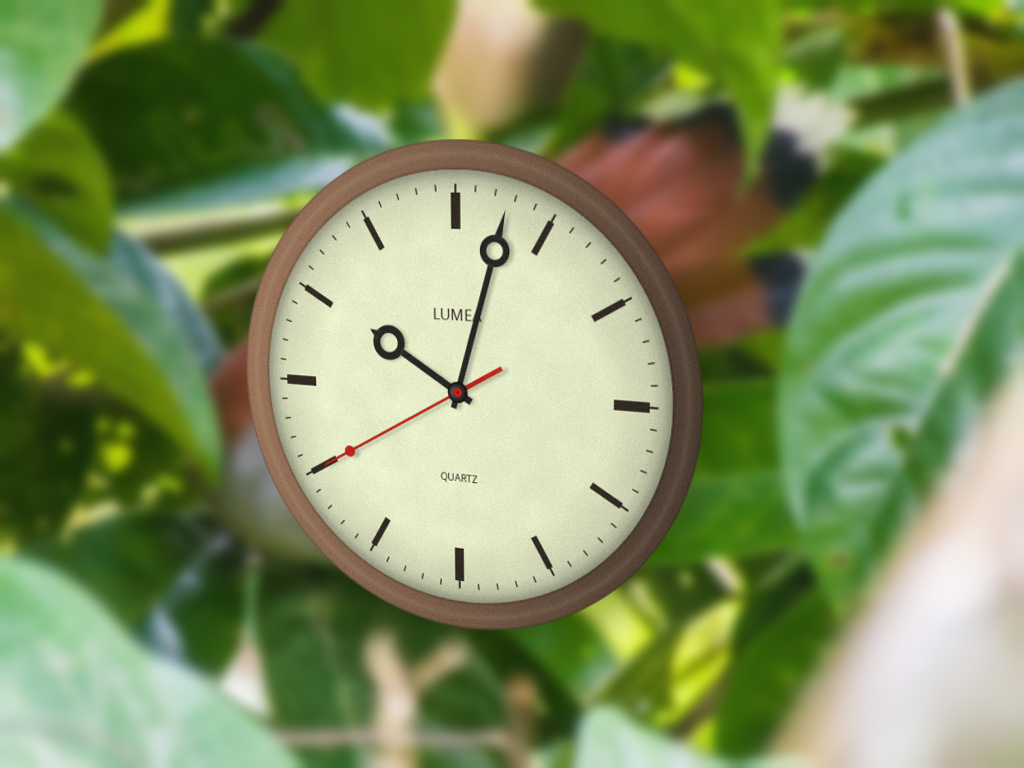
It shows 10,02,40
